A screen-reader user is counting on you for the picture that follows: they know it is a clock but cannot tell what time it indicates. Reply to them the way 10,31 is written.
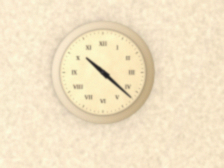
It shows 10,22
